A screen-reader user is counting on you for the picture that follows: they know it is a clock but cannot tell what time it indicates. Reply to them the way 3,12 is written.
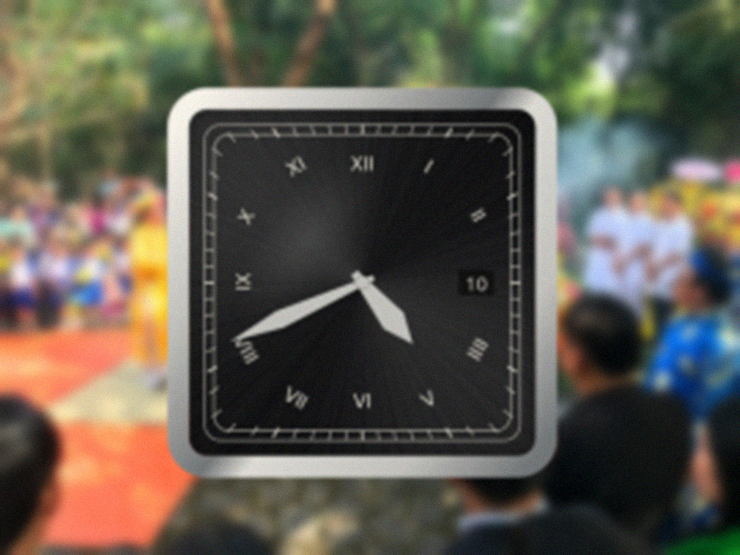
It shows 4,41
